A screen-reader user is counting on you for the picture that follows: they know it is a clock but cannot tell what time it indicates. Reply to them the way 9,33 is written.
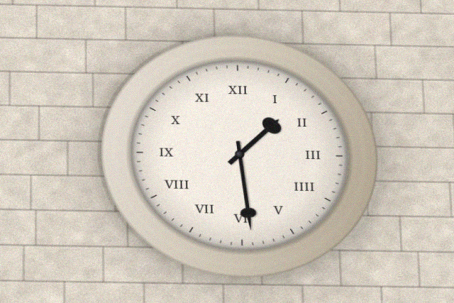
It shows 1,29
